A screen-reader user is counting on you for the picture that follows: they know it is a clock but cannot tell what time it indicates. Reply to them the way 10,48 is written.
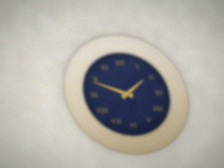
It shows 1,49
